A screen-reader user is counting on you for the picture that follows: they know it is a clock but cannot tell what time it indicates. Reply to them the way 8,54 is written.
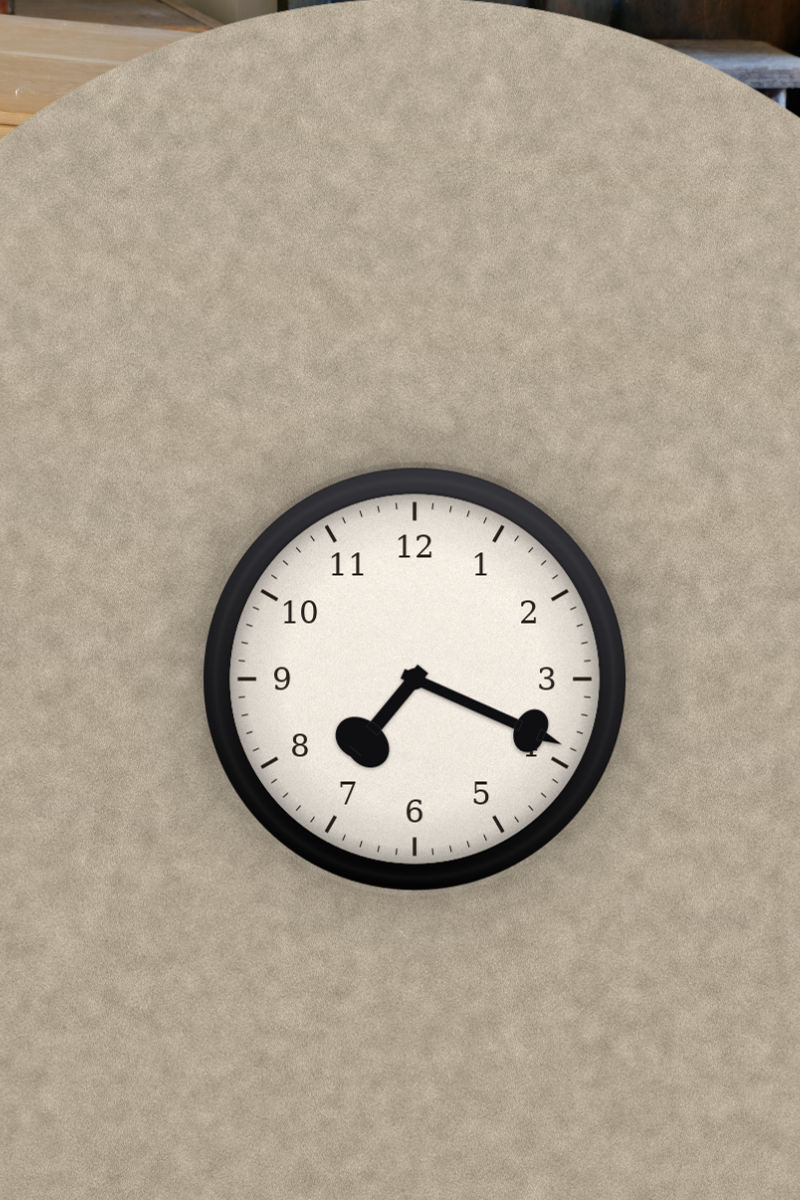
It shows 7,19
